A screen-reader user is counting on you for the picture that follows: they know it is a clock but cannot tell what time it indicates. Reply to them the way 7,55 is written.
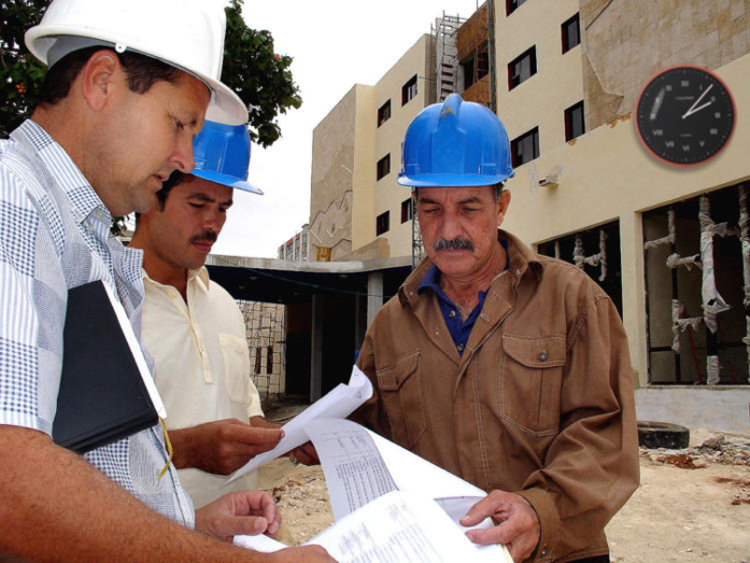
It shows 2,07
